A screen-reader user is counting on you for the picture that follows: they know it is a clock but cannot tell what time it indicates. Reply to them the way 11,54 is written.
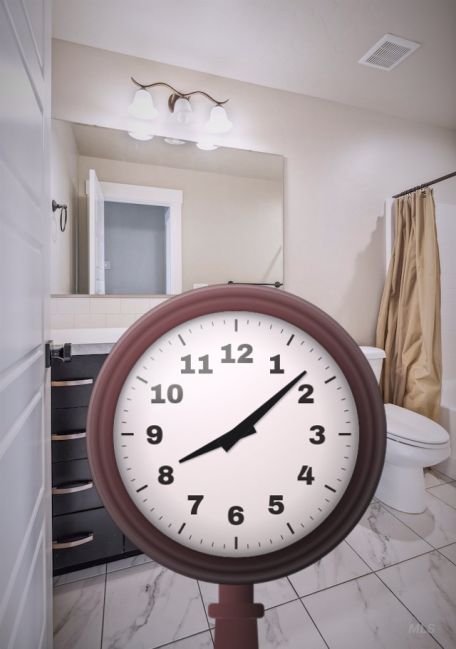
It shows 8,08
